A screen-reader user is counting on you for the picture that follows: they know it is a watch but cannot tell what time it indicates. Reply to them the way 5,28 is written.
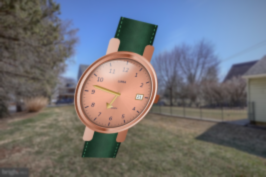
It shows 6,47
